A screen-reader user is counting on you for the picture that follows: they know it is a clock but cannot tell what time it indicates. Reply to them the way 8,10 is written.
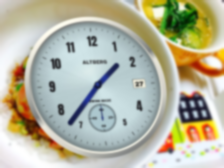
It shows 1,37
